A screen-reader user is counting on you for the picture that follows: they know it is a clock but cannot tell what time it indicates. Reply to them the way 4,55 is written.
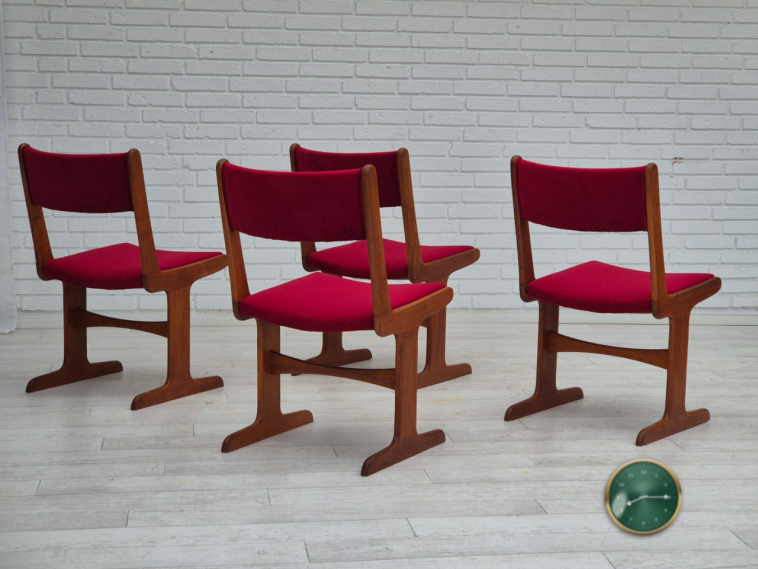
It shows 8,15
